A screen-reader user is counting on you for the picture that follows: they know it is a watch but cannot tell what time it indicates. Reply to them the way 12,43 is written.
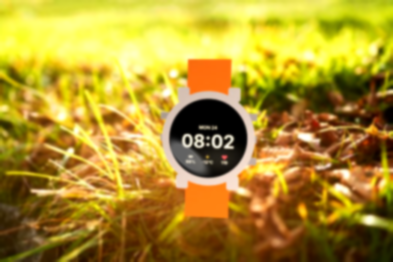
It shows 8,02
